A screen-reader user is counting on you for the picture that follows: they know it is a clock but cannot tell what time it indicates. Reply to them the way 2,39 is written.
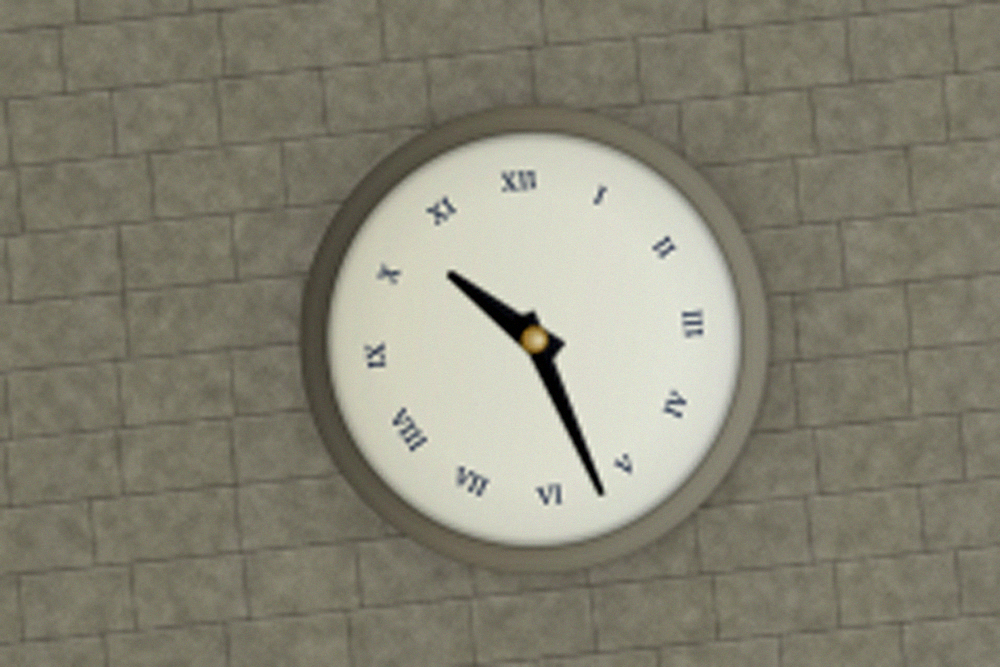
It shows 10,27
